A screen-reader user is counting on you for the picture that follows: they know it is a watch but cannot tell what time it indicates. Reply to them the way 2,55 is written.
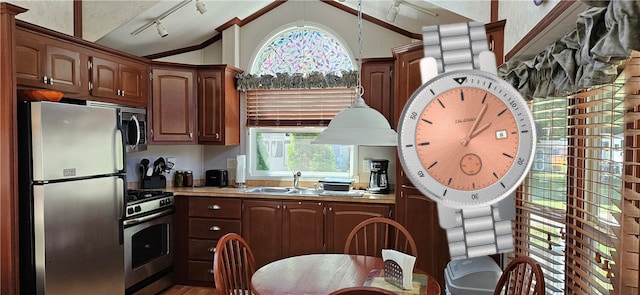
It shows 2,06
